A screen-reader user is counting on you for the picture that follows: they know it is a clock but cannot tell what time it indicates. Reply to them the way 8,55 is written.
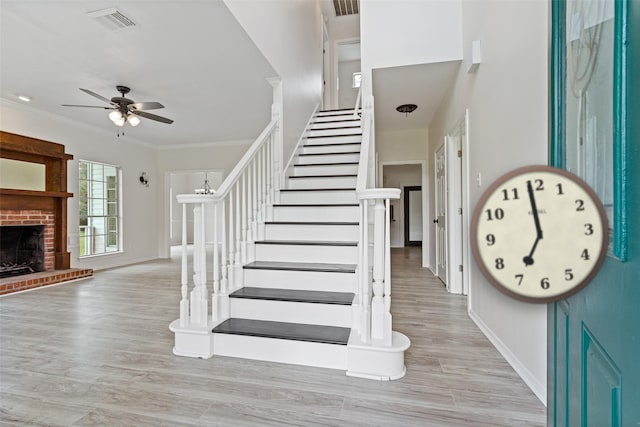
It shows 6,59
